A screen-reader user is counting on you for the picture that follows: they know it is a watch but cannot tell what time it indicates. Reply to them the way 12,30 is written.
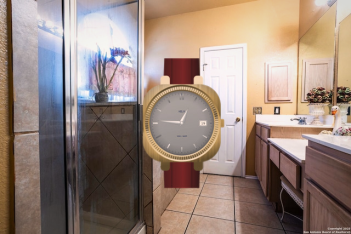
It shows 12,46
